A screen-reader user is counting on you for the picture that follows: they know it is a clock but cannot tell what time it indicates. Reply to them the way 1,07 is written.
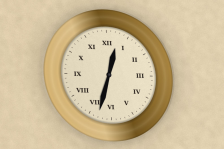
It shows 12,33
